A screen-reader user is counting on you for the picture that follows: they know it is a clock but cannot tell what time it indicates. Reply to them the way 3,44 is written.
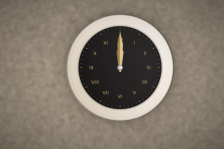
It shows 12,00
